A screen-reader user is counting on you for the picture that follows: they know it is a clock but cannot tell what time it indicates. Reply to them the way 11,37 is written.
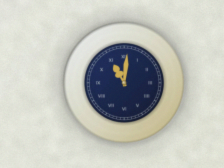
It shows 11,01
